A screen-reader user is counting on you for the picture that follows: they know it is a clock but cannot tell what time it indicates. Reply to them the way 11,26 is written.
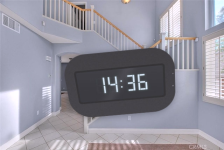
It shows 14,36
